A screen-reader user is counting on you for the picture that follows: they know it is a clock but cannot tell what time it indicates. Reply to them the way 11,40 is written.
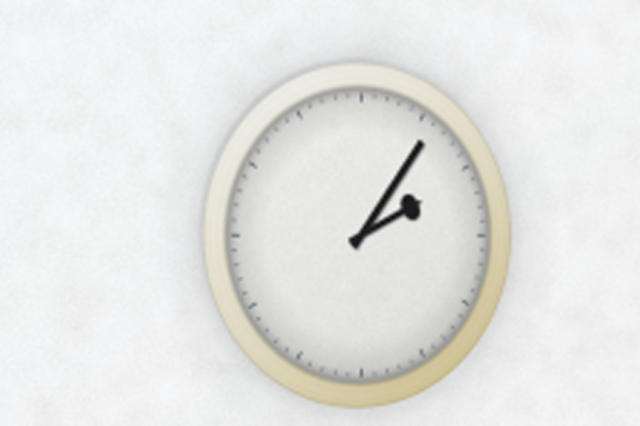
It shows 2,06
